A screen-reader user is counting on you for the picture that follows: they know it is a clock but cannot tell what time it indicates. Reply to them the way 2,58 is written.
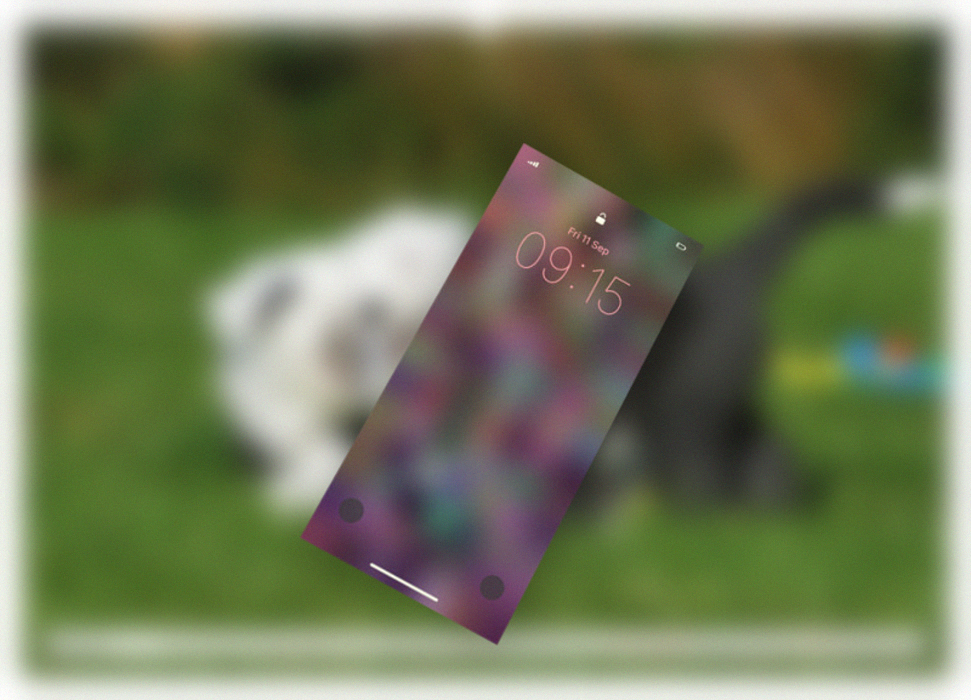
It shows 9,15
